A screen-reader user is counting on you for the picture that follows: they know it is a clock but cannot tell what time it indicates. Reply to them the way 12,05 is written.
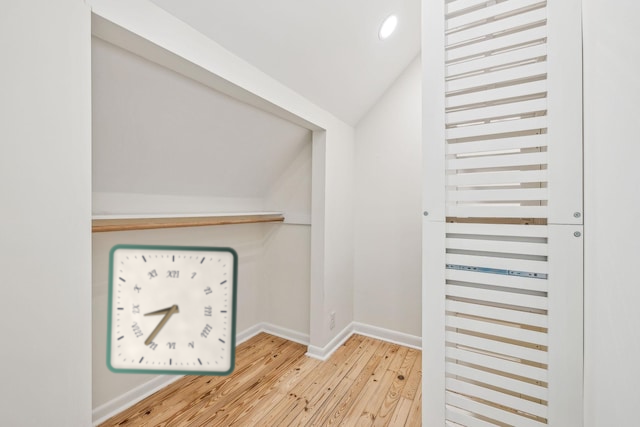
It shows 8,36
